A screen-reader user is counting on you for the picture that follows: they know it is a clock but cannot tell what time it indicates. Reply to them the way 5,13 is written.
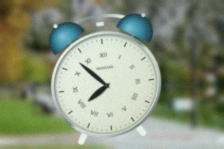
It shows 7,53
